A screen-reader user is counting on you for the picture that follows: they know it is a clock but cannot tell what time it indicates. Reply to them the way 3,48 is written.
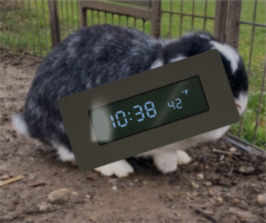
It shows 10,38
